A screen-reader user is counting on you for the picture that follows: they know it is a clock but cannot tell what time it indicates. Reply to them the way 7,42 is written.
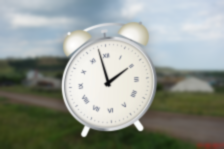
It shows 1,58
